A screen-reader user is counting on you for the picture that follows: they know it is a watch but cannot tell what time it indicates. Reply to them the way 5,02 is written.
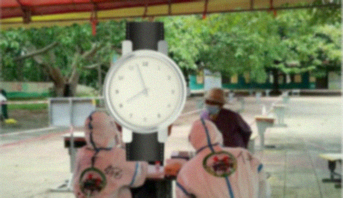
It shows 7,57
